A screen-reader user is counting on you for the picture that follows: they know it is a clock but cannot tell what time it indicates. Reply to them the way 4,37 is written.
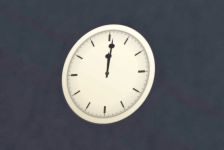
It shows 12,01
